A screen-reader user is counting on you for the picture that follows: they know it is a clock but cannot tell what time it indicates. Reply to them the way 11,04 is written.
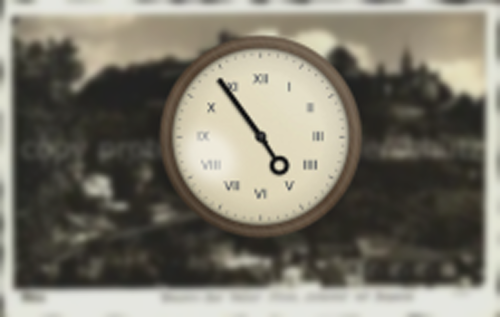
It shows 4,54
